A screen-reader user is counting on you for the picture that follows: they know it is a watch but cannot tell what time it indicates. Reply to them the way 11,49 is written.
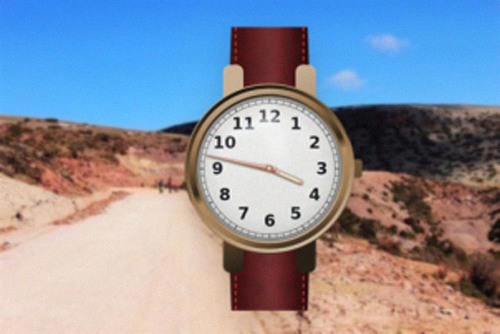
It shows 3,47
